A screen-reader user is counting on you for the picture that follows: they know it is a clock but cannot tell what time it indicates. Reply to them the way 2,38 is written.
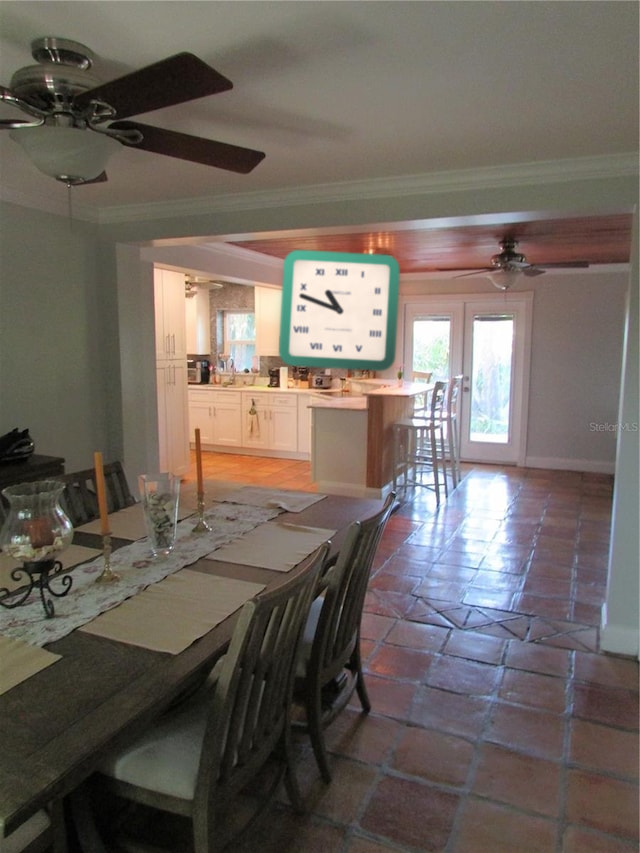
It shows 10,48
